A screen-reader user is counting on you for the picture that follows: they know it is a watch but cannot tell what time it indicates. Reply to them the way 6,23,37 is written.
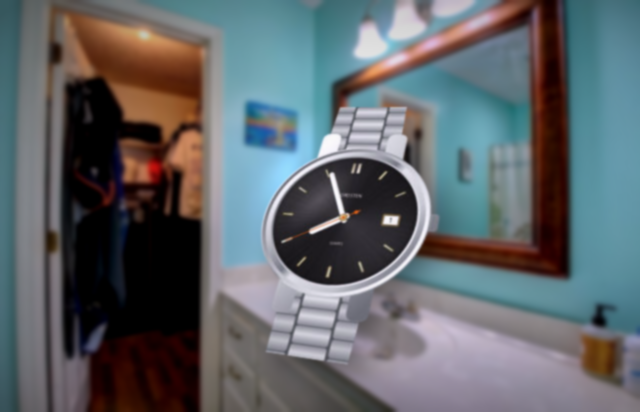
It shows 7,55,40
